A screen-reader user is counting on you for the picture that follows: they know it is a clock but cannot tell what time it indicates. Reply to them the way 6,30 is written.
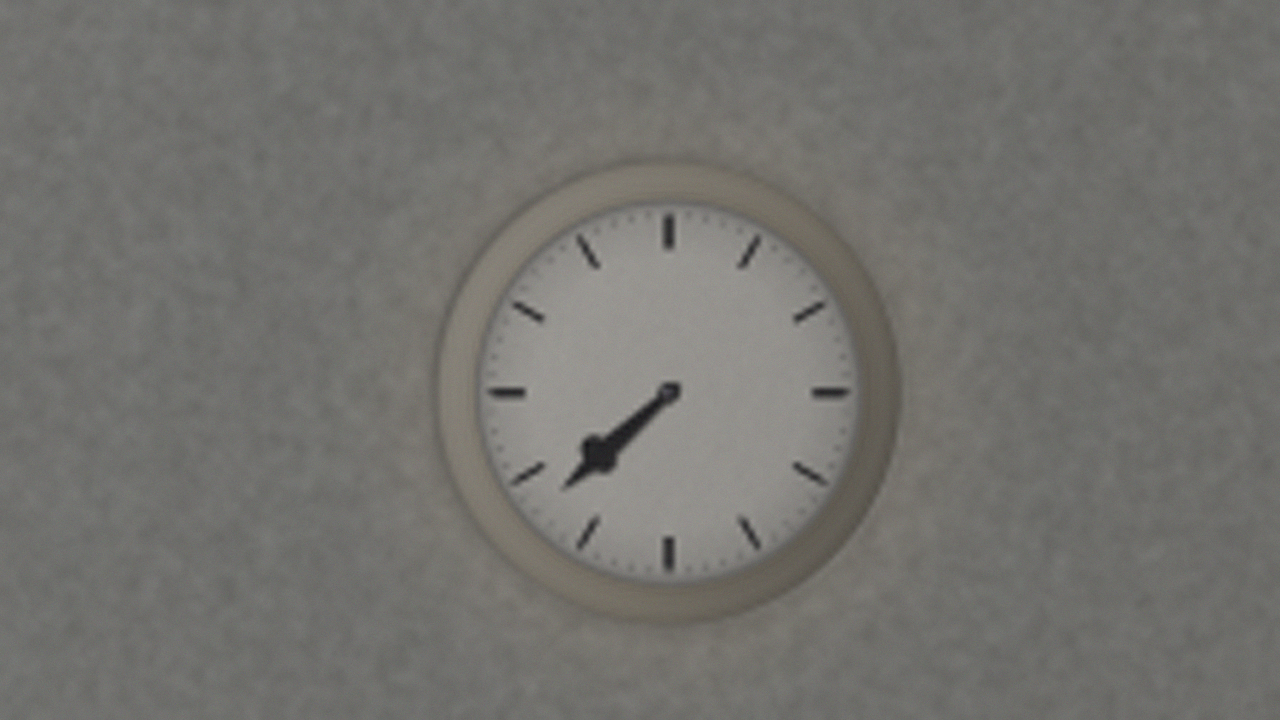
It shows 7,38
